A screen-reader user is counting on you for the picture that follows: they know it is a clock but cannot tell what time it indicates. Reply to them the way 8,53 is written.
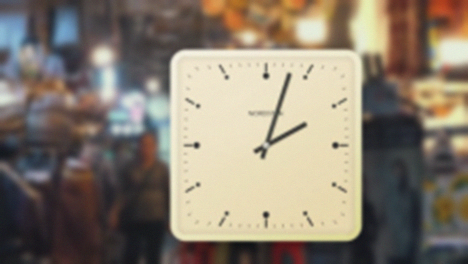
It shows 2,03
